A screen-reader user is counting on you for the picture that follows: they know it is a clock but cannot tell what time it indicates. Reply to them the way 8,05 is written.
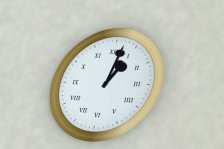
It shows 1,02
